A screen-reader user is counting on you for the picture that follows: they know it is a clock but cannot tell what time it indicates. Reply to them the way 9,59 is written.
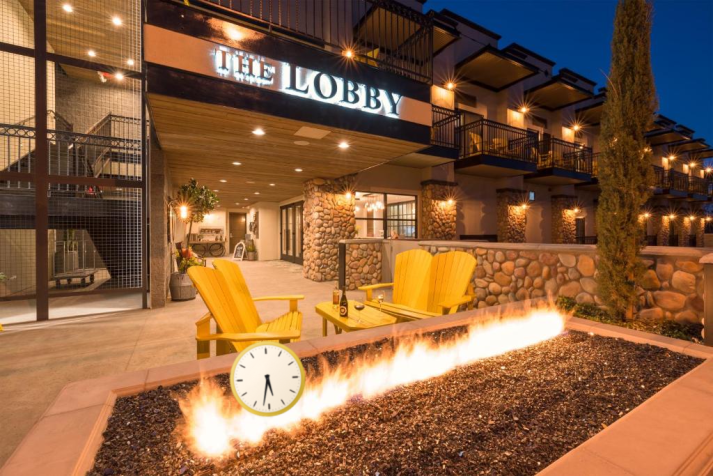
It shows 5,32
